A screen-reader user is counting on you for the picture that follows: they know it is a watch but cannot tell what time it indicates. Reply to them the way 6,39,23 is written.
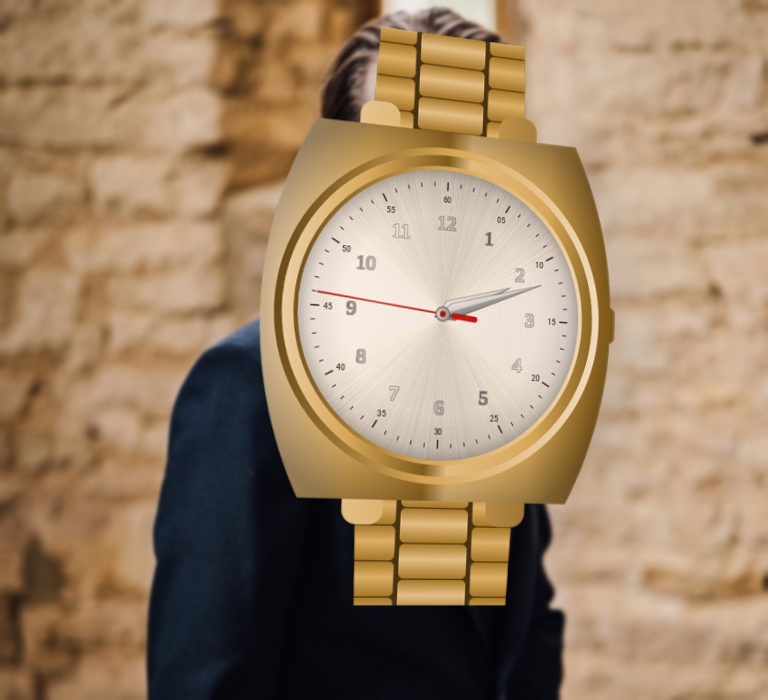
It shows 2,11,46
